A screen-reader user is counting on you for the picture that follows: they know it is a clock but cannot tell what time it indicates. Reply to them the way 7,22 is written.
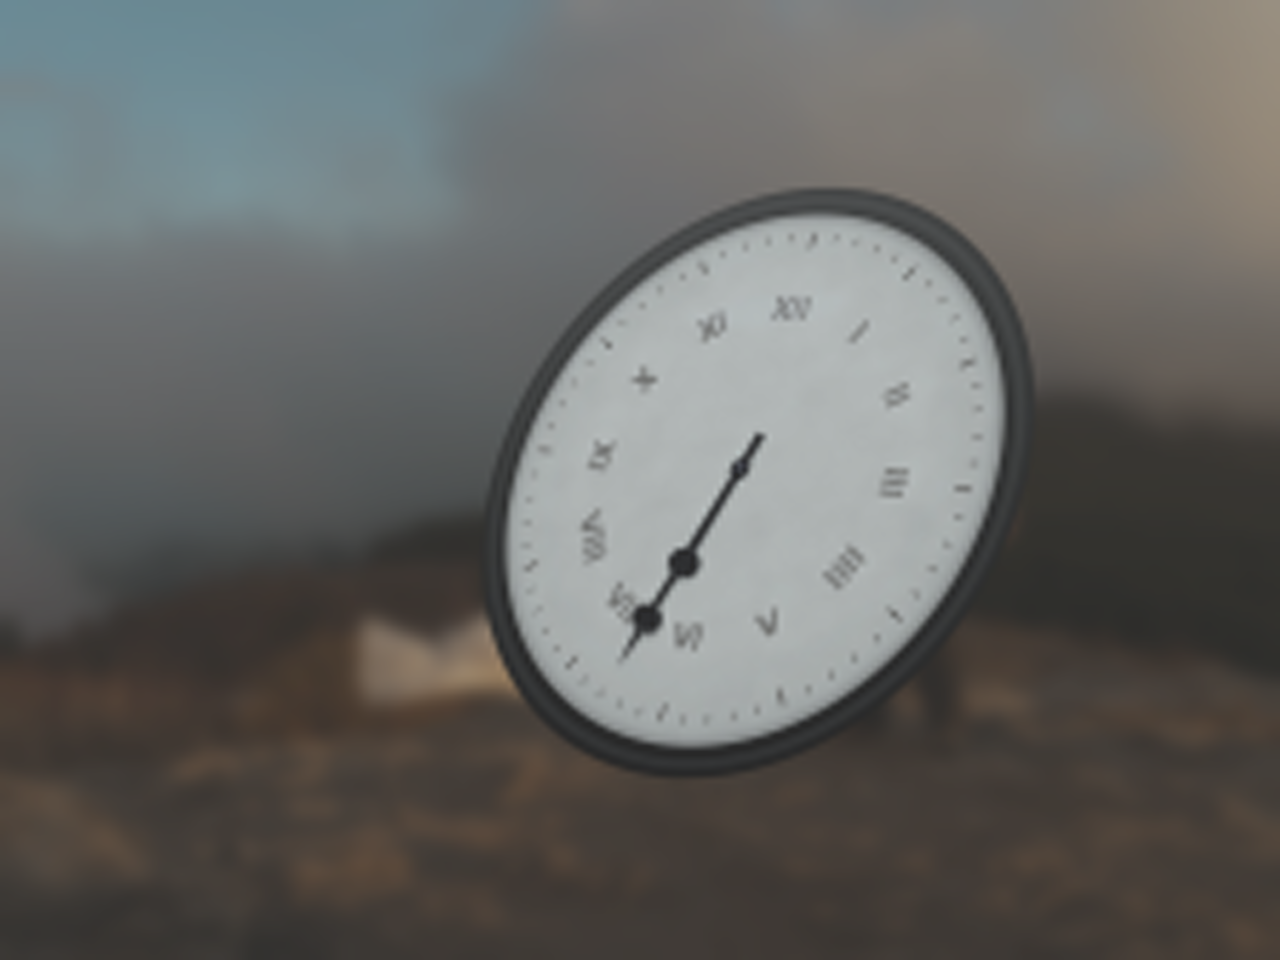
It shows 6,33
